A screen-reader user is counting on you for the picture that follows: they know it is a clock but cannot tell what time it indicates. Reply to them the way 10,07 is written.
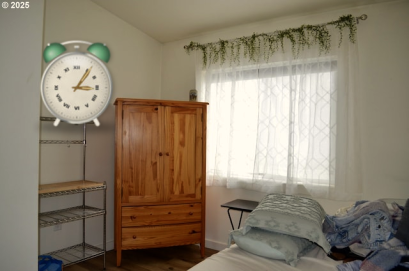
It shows 3,06
